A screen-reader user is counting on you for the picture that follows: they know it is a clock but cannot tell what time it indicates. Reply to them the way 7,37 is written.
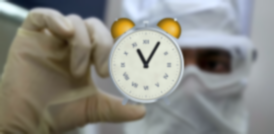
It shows 11,05
